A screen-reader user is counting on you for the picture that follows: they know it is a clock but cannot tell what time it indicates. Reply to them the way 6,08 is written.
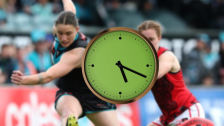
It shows 5,19
